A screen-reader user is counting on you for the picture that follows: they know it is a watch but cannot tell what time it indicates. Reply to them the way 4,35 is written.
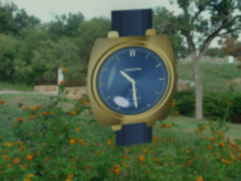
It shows 10,29
